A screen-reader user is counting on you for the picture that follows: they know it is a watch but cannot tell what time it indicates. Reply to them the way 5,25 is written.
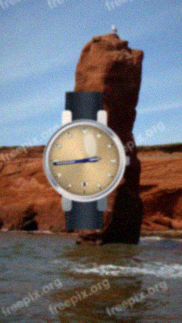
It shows 2,44
